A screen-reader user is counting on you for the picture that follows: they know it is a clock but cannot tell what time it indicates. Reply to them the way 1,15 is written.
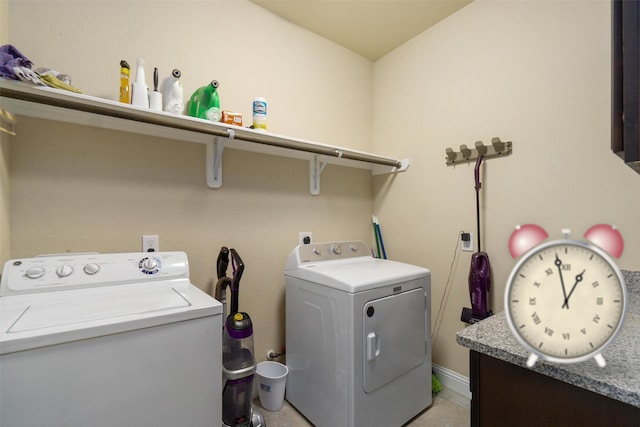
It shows 12,58
